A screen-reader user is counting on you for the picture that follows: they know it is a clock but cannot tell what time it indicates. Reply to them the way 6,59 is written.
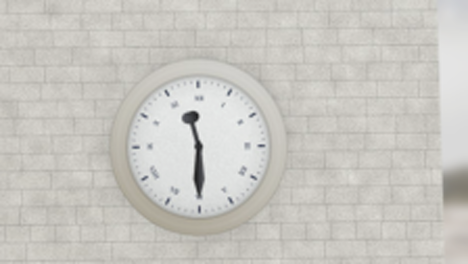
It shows 11,30
